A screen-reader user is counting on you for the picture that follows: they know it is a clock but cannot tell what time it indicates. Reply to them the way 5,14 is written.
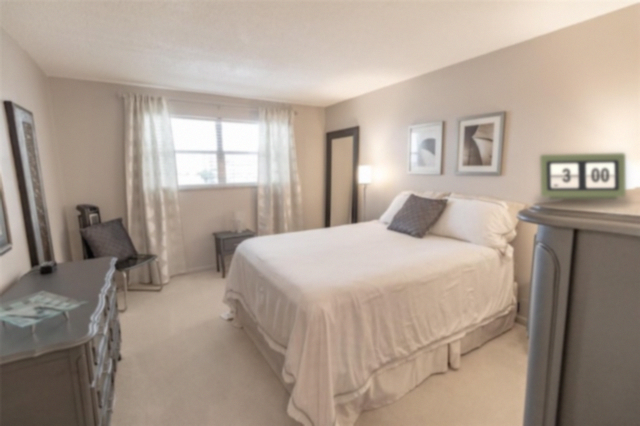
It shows 3,00
